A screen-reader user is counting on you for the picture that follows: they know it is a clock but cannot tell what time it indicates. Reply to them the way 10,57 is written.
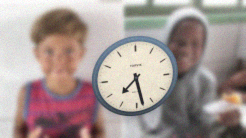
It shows 7,28
